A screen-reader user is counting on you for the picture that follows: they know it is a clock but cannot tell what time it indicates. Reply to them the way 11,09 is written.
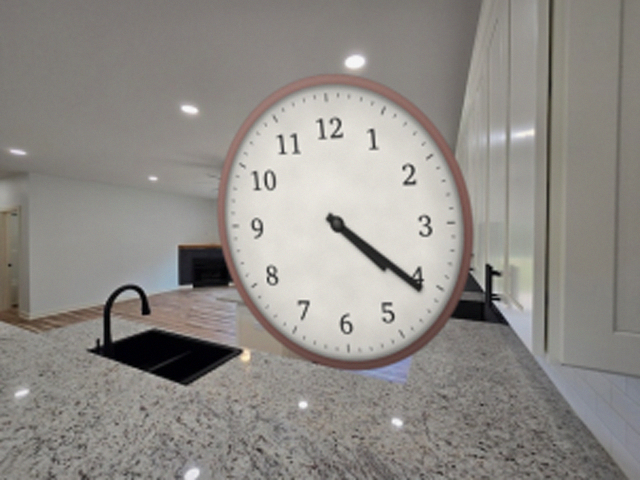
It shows 4,21
